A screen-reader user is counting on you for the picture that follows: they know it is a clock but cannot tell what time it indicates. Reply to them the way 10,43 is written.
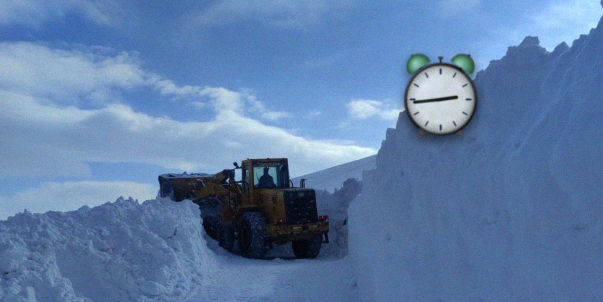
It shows 2,44
